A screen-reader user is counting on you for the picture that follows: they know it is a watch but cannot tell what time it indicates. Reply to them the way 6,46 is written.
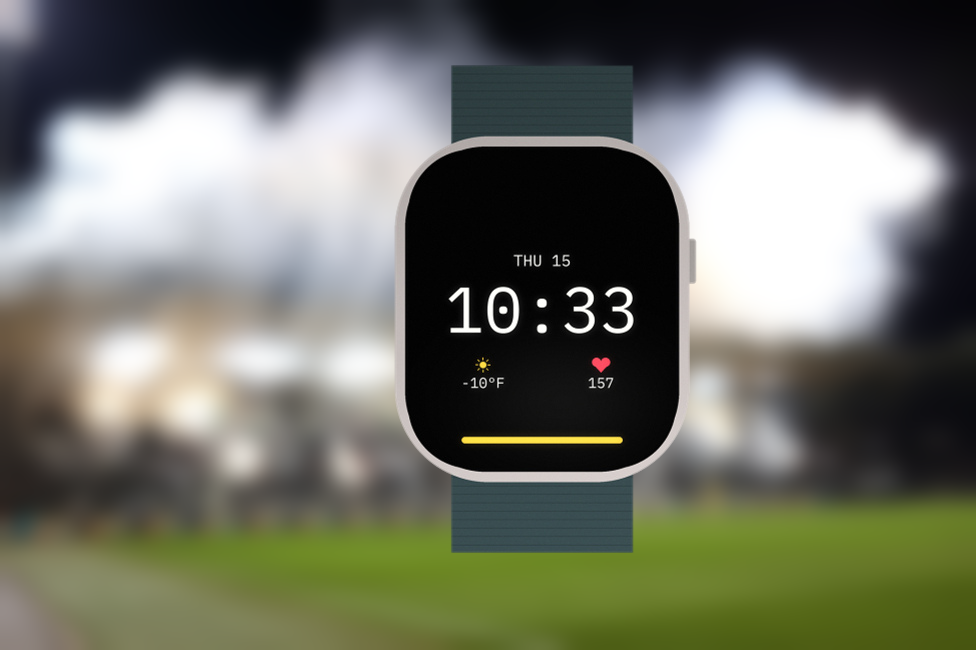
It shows 10,33
